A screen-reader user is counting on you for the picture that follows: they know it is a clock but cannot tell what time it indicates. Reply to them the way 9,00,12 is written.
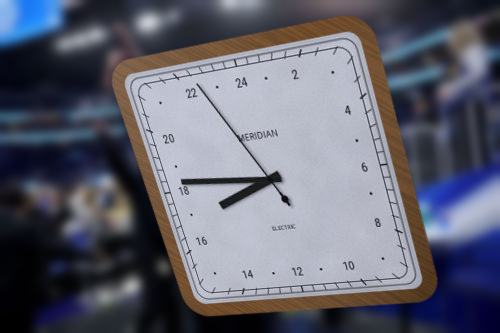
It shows 16,45,56
